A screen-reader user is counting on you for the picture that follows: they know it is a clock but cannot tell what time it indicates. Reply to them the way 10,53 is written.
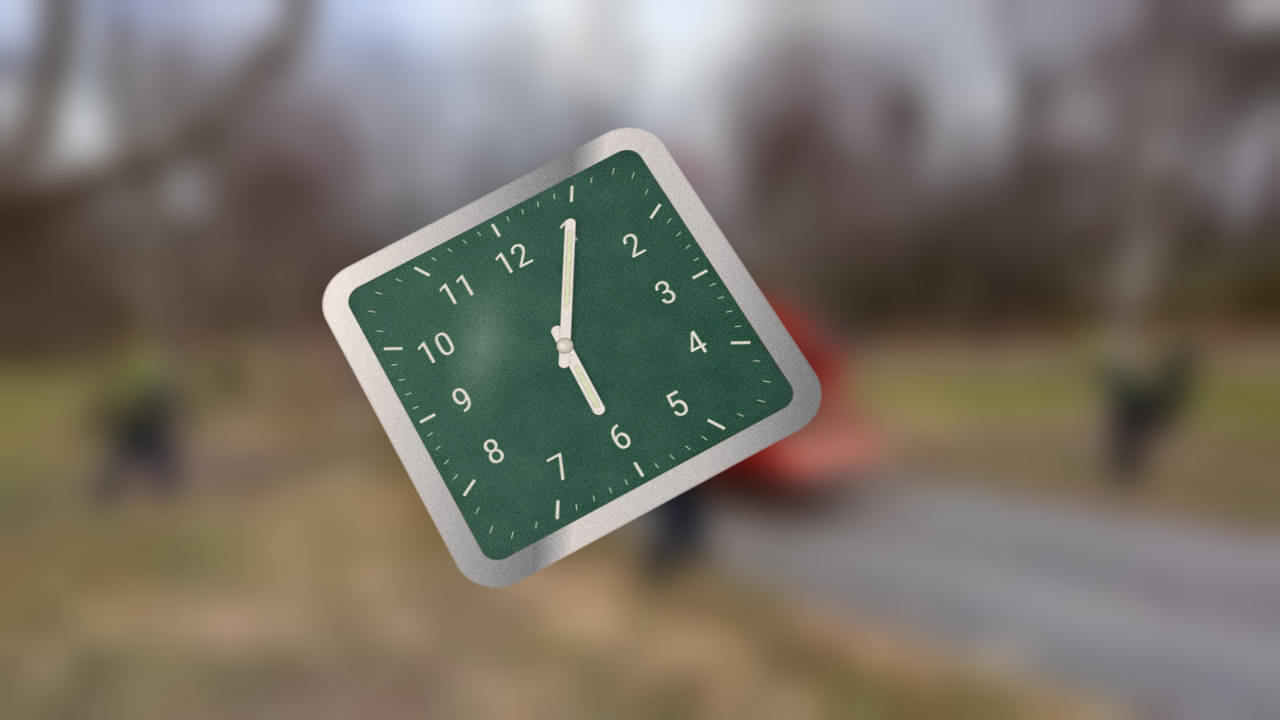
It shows 6,05
